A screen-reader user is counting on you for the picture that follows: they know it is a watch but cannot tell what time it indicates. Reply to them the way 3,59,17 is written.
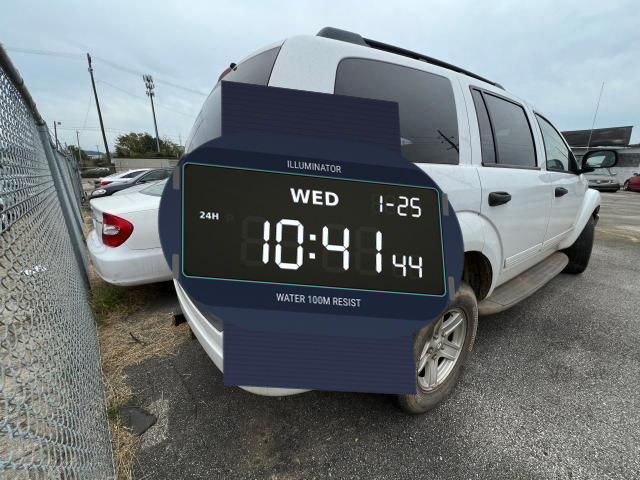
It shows 10,41,44
